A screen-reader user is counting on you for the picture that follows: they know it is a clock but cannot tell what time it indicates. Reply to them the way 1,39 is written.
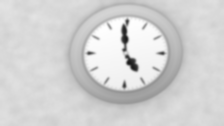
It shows 4,59
